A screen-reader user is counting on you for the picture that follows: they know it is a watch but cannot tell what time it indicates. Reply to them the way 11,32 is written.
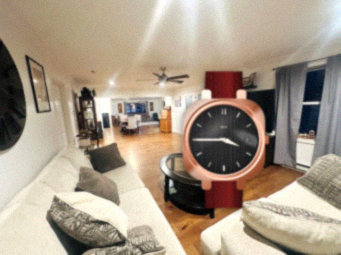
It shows 3,45
